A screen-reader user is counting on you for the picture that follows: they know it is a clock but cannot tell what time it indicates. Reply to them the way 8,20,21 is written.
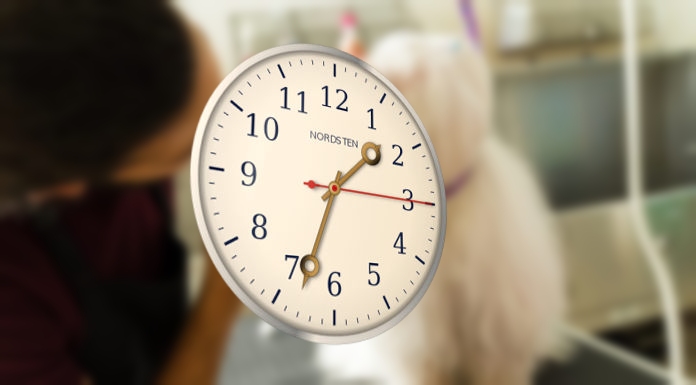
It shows 1,33,15
